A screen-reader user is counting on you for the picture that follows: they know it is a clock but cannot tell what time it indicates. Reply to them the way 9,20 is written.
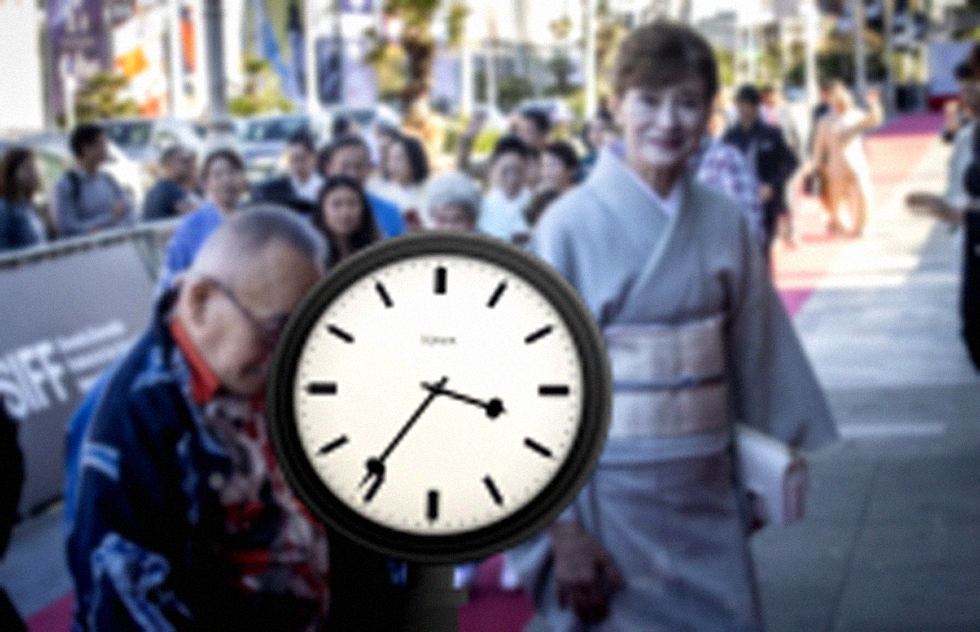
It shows 3,36
